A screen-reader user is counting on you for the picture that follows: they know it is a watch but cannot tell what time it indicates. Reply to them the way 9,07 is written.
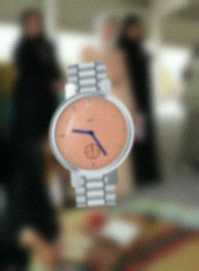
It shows 9,25
